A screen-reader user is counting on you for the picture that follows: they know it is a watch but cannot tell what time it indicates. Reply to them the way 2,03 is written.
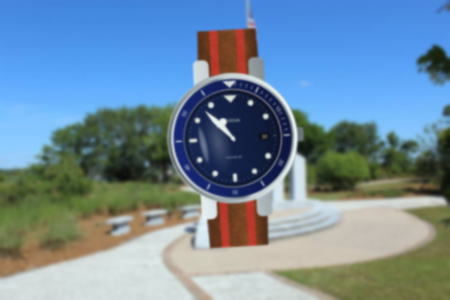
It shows 10,53
